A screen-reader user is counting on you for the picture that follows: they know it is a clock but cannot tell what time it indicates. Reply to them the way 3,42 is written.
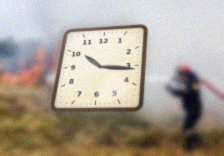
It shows 10,16
